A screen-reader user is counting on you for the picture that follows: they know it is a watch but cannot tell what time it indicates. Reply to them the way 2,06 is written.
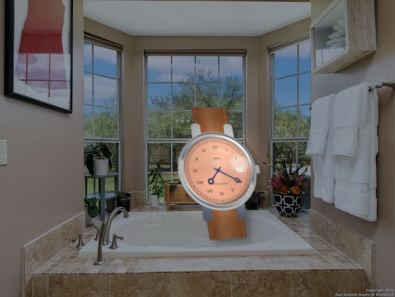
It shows 7,20
